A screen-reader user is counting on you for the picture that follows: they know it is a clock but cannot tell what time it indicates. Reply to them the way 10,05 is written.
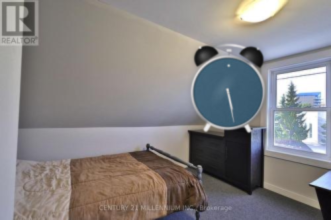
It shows 5,28
